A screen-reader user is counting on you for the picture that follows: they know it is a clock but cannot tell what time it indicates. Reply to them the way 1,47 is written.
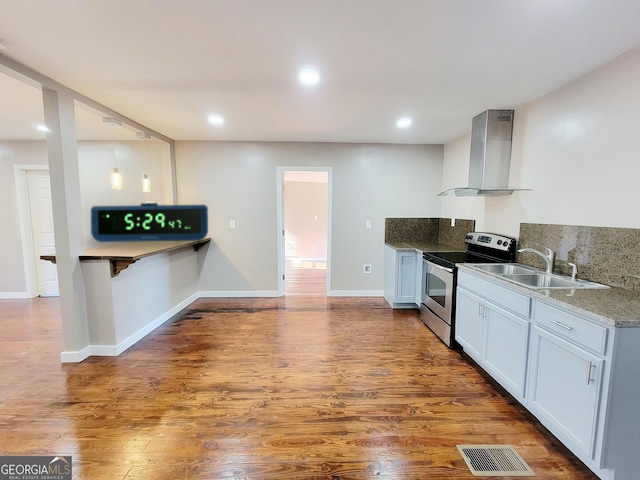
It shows 5,29
